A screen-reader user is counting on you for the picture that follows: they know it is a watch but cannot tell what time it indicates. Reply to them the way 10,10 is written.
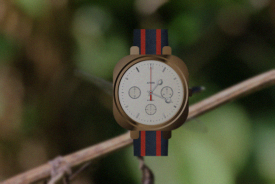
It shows 1,19
